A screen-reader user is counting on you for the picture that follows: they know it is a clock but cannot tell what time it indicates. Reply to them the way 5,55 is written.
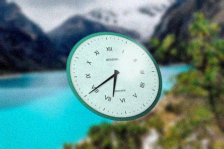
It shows 6,40
